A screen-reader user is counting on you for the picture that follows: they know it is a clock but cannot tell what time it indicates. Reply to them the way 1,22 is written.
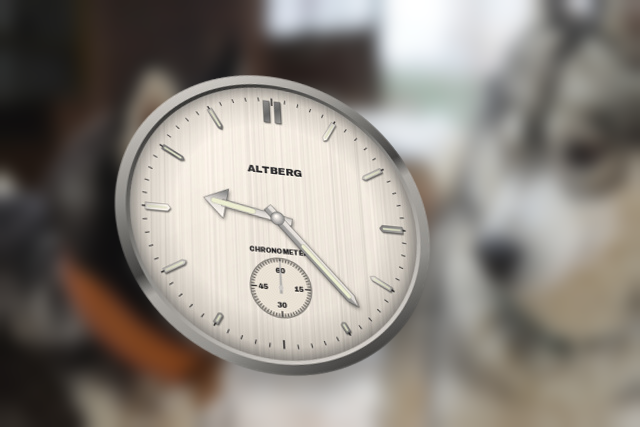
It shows 9,23
